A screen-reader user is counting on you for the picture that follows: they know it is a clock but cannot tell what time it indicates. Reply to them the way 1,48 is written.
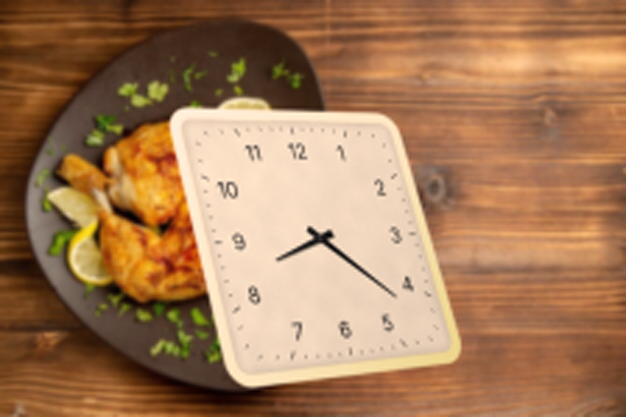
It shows 8,22
